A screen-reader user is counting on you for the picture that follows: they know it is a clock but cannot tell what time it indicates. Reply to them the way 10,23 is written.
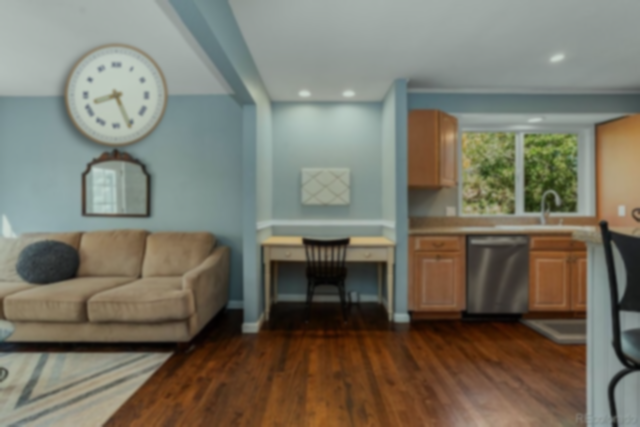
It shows 8,26
